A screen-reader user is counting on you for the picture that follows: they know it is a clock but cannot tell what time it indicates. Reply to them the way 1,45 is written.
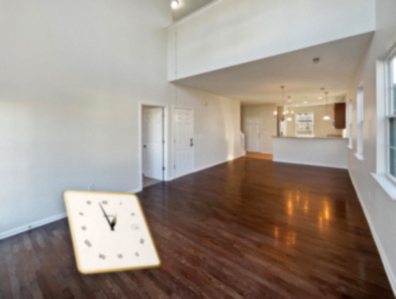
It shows 12,58
